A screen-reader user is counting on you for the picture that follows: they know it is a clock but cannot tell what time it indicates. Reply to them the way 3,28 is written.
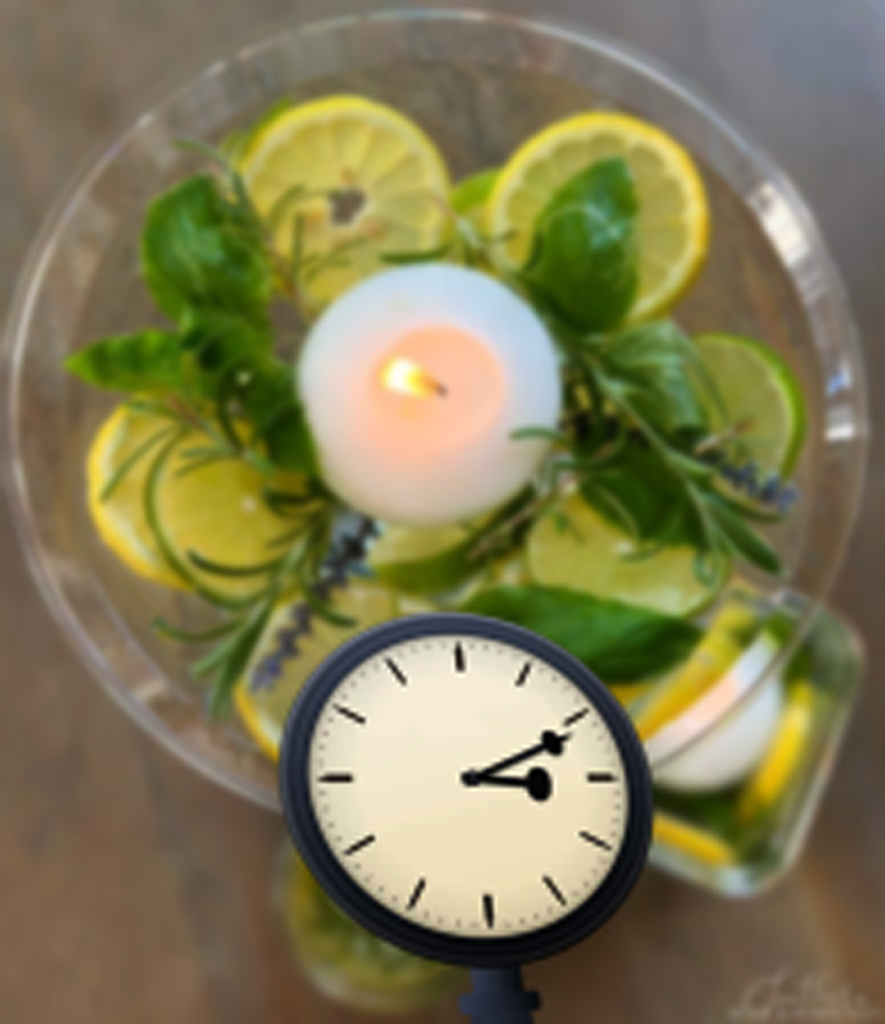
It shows 3,11
